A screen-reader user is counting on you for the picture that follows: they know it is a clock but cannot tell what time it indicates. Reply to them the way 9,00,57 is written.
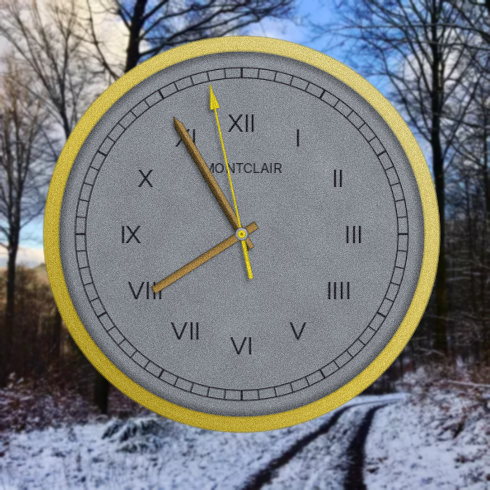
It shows 7,54,58
